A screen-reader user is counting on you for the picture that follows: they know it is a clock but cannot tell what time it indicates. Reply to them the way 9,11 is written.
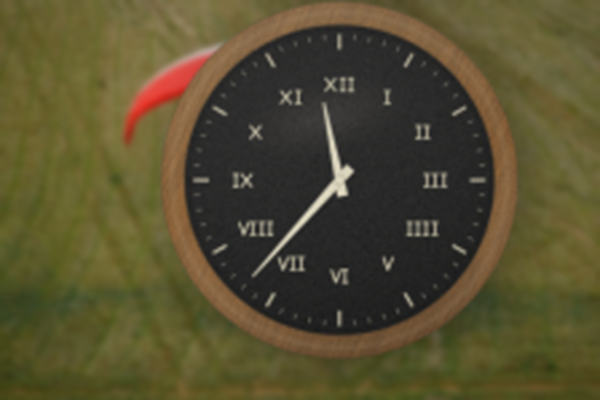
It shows 11,37
